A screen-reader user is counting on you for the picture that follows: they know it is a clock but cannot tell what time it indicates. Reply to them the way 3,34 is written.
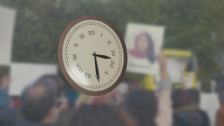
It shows 3,30
